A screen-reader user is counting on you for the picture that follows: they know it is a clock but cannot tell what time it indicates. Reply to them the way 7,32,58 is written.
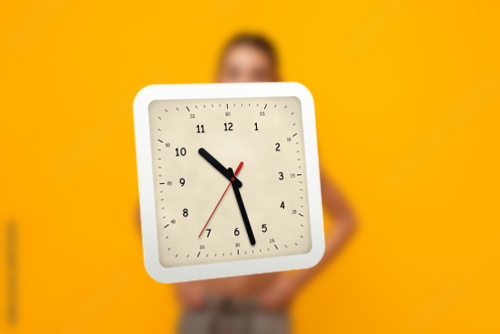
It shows 10,27,36
